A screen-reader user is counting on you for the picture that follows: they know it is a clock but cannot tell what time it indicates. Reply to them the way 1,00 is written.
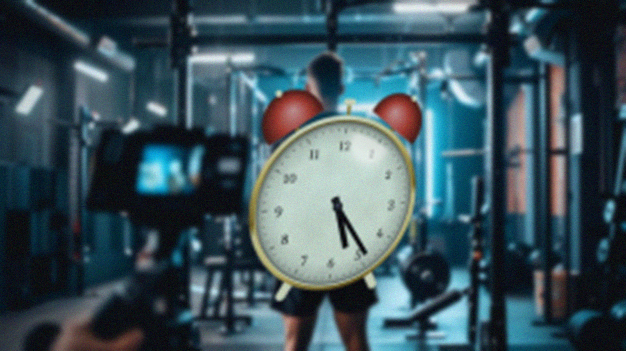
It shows 5,24
